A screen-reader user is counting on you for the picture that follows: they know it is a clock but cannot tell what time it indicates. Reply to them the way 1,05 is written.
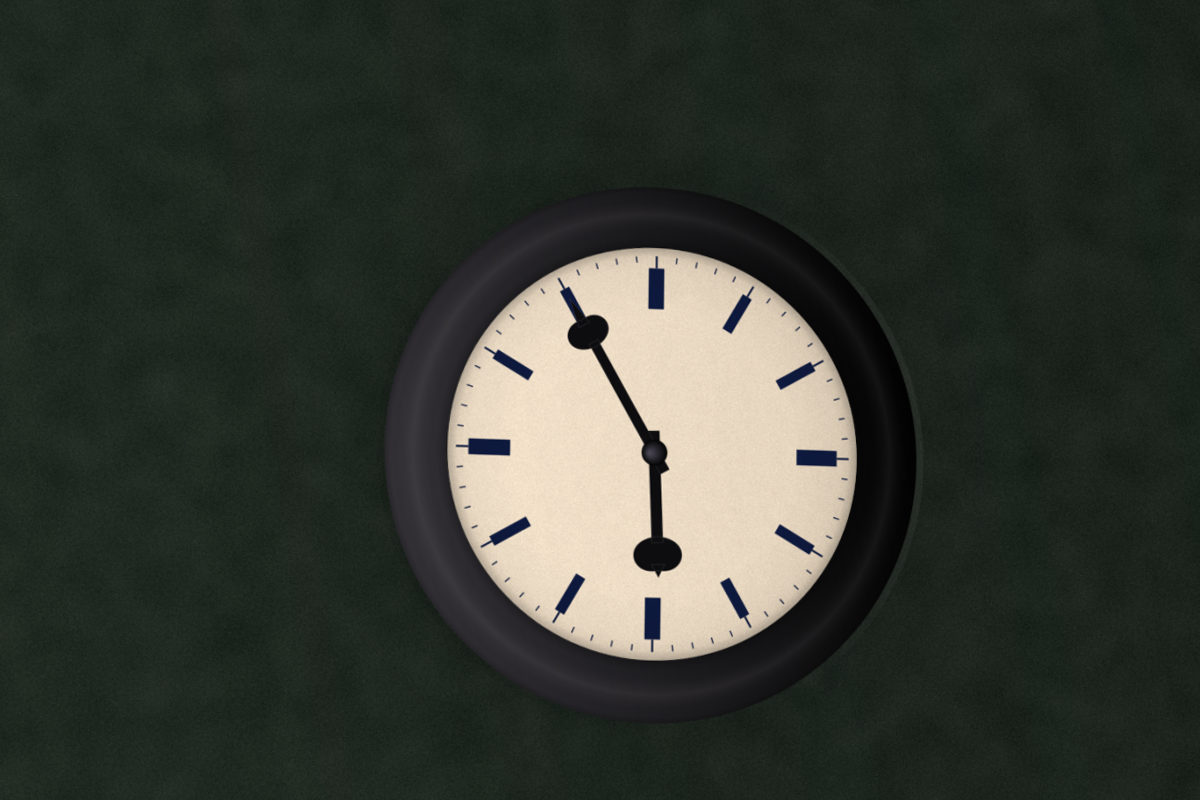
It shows 5,55
